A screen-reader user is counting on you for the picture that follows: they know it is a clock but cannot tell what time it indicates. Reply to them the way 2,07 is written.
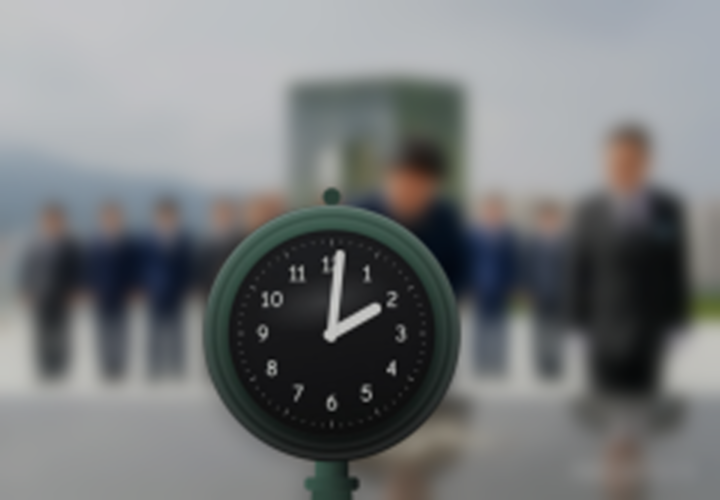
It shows 2,01
